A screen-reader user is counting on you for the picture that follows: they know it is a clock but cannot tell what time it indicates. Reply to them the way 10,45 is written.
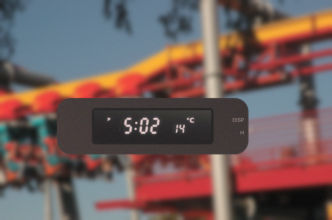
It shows 5,02
